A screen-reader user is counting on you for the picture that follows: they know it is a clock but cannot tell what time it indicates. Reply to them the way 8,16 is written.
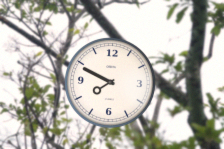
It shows 7,49
